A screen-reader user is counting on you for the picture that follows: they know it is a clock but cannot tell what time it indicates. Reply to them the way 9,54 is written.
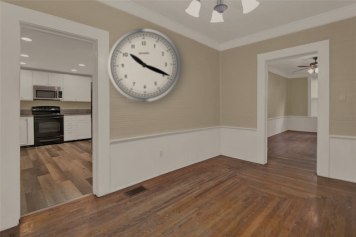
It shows 10,19
